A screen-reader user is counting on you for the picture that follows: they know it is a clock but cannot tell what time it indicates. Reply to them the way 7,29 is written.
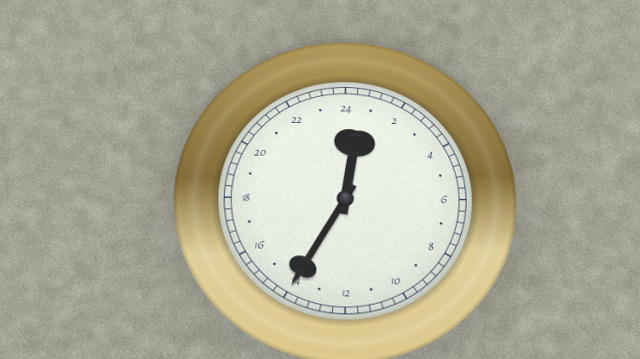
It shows 0,35
